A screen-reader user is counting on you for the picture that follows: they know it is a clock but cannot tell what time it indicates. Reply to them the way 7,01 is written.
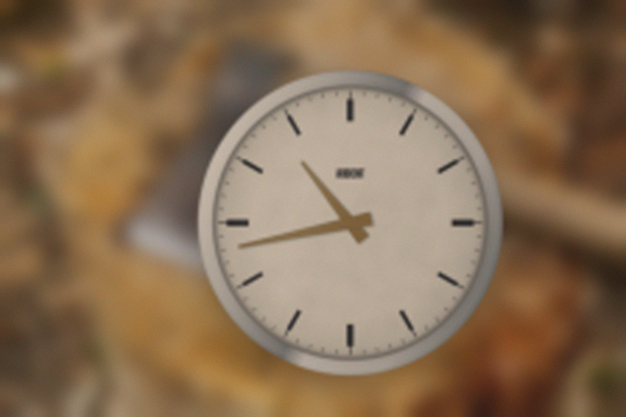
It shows 10,43
